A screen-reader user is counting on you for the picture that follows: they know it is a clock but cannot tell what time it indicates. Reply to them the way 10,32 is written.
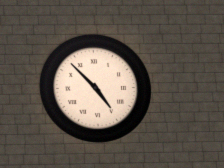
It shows 4,53
